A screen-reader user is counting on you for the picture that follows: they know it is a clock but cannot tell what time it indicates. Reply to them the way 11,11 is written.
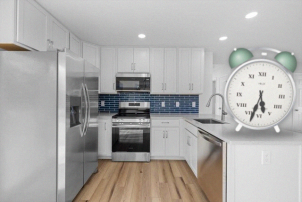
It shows 5,33
